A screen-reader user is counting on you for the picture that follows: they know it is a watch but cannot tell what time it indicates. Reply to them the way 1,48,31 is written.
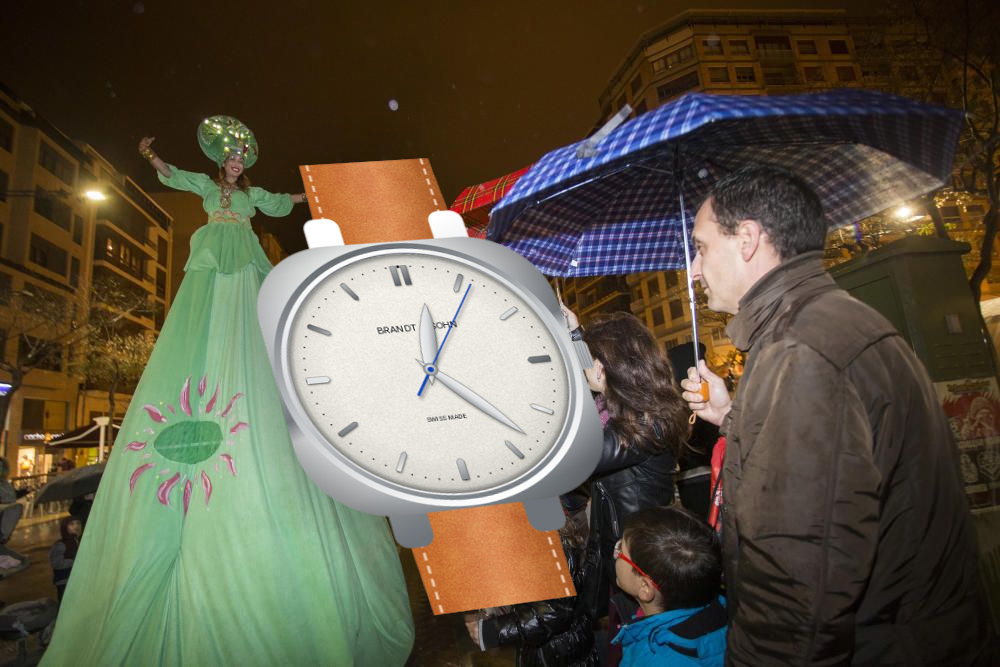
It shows 12,23,06
